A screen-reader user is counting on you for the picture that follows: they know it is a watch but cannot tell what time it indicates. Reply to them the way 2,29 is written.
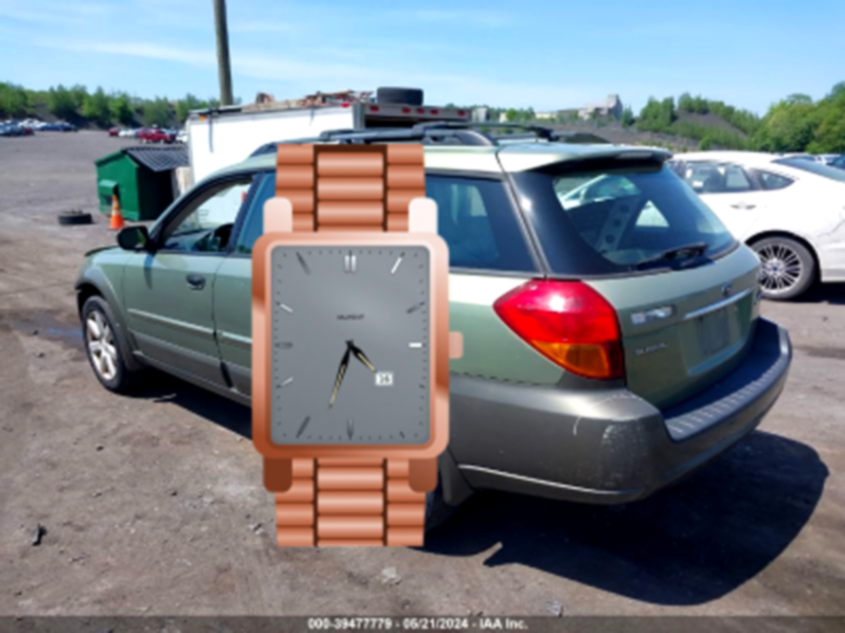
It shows 4,33
